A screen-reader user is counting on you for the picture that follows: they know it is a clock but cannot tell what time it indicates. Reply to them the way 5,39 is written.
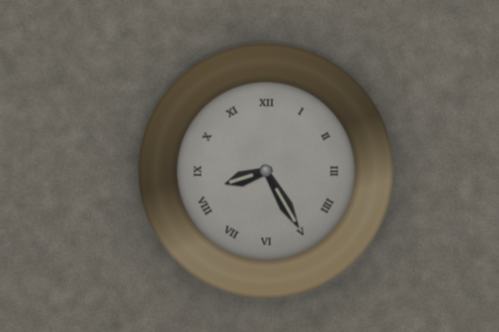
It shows 8,25
